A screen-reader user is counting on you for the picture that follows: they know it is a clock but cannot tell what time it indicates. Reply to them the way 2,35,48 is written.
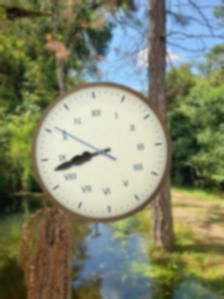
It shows 8,42,51
